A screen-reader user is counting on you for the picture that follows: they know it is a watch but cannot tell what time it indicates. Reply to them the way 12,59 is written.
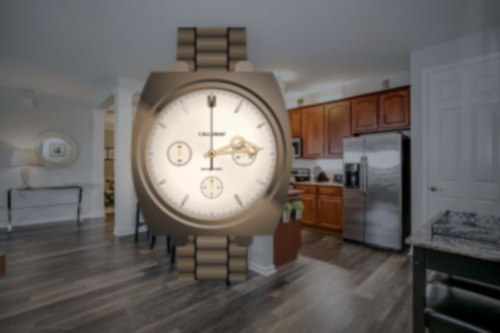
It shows 2,14
